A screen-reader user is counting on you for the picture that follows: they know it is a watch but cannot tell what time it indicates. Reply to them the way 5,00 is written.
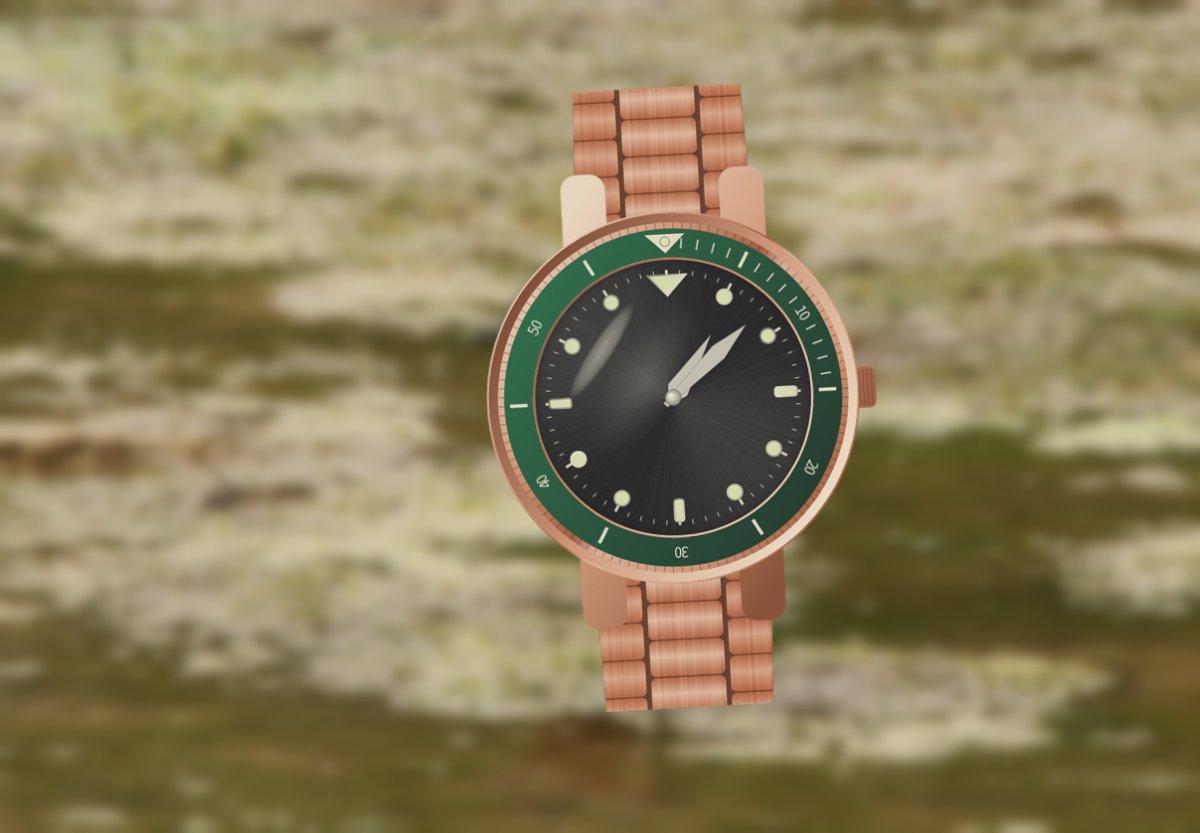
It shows 1,08
